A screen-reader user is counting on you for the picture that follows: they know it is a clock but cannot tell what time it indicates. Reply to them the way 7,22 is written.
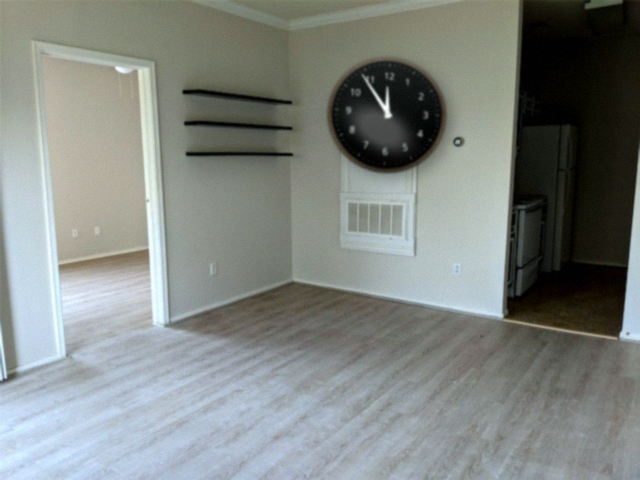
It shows 11,54
